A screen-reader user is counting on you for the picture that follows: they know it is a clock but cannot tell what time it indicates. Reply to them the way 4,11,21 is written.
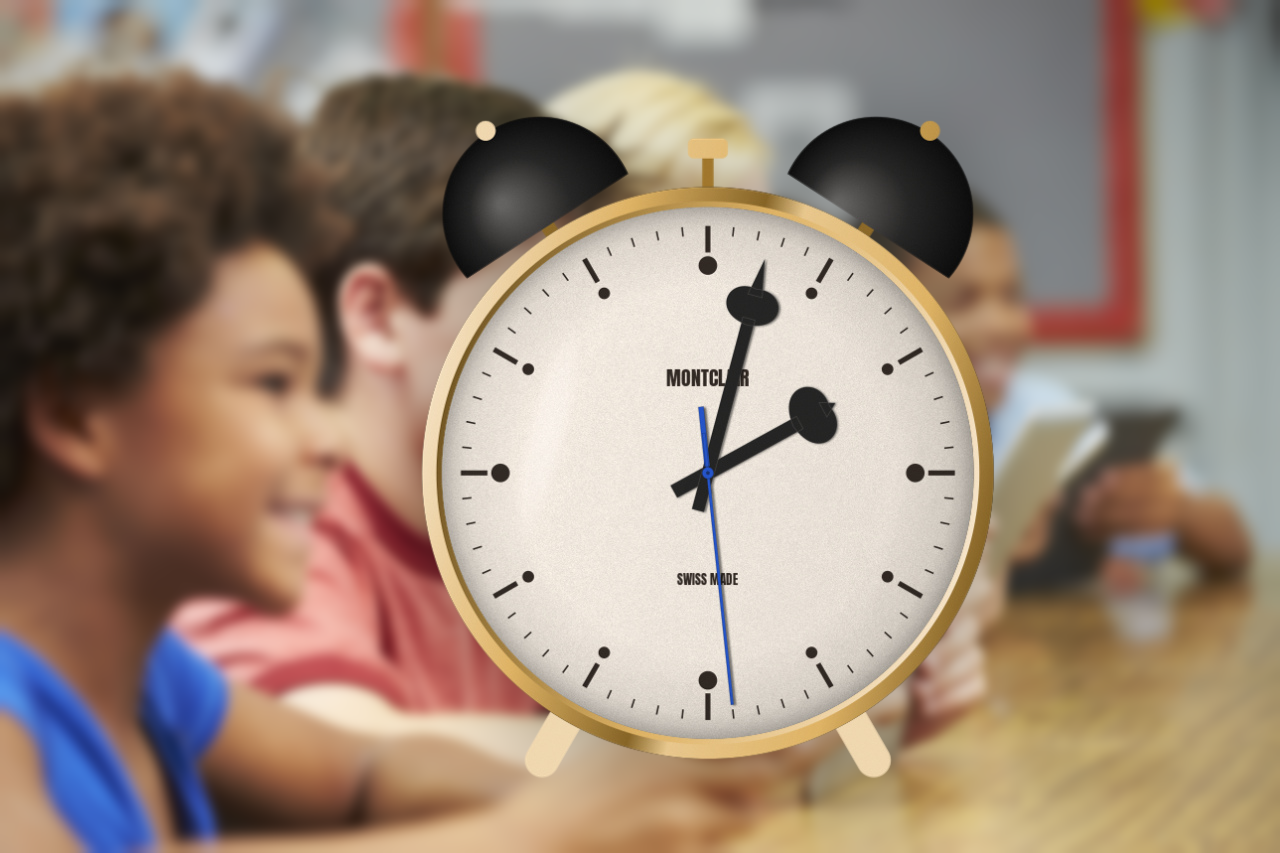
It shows 2,02,29
